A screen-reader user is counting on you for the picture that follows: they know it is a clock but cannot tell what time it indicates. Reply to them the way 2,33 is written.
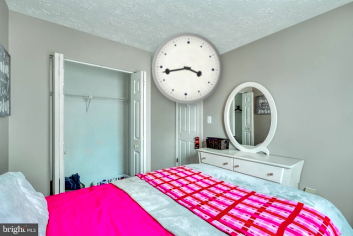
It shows 3,43
